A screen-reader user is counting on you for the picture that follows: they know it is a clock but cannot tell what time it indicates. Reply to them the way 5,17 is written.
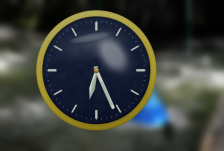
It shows 6,26
